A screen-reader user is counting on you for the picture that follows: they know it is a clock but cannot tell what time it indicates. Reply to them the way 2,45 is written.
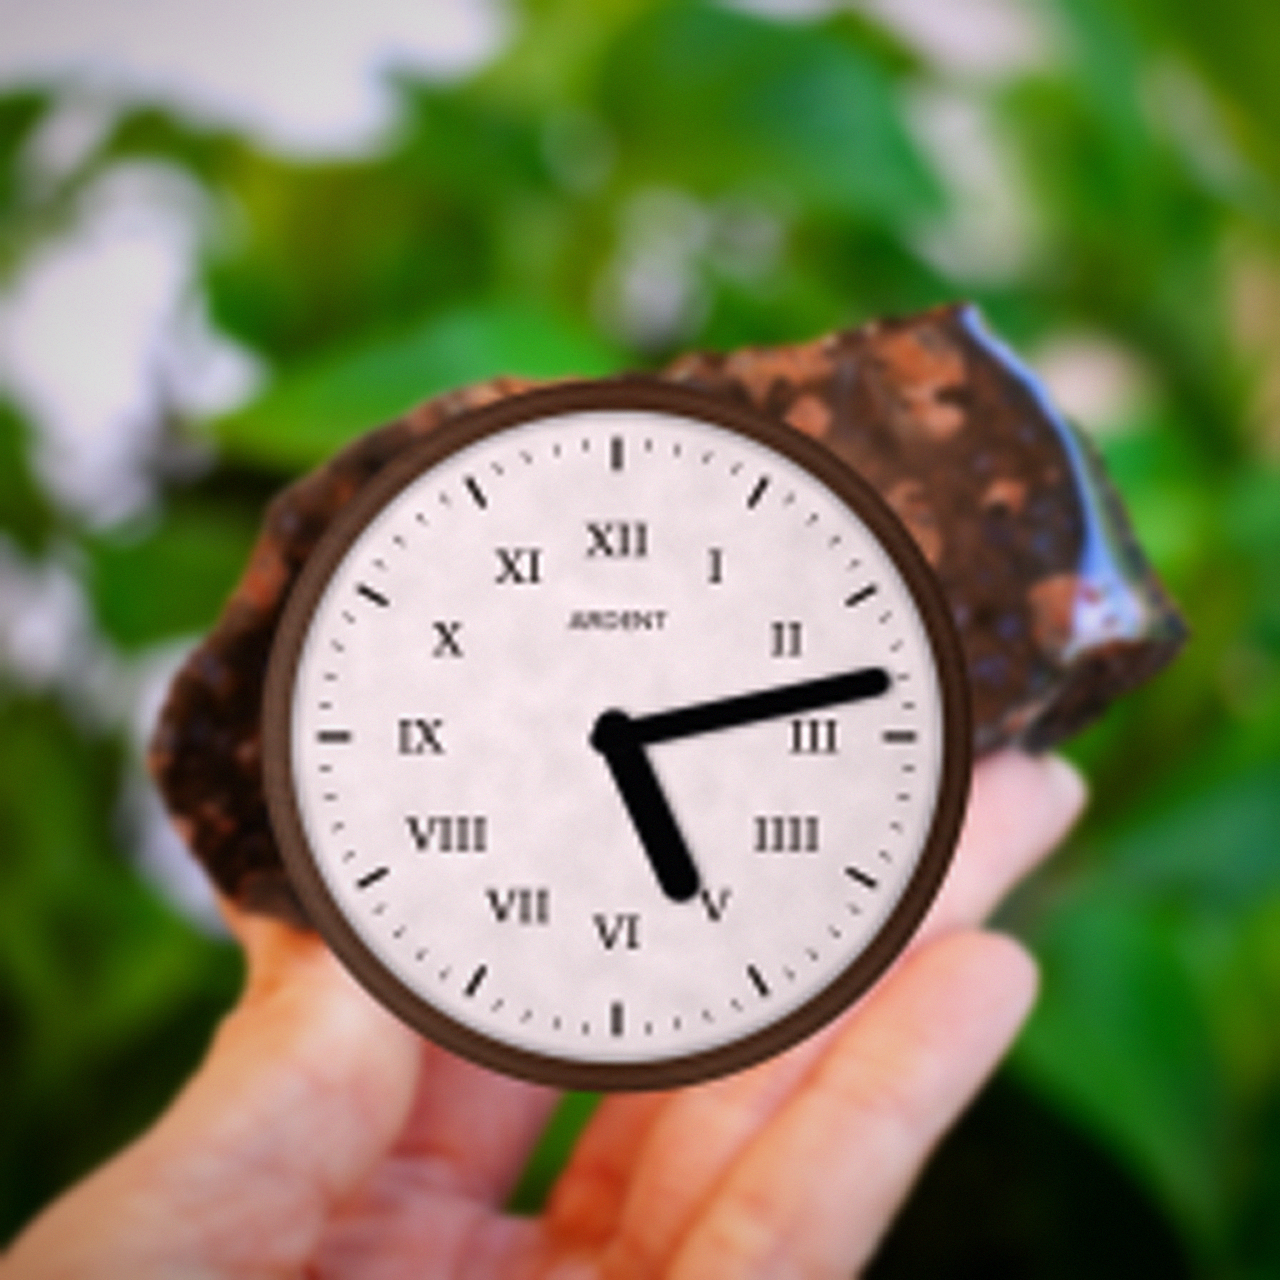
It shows 5,13
